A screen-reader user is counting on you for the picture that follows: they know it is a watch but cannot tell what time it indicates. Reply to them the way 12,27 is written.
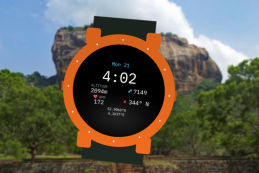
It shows 4,02
